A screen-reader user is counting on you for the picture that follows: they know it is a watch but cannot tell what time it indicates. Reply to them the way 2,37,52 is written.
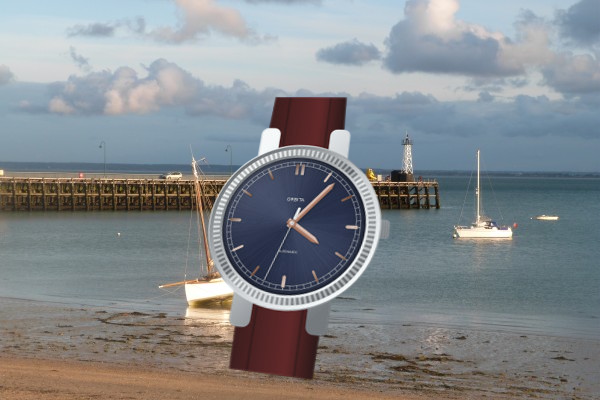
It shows 4,06,33
